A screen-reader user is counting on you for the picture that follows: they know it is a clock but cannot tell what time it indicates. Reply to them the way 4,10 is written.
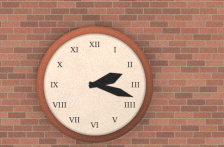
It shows 2,18
